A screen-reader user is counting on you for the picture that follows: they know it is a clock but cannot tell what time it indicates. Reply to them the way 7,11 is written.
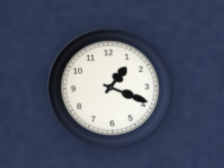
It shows 1,19
